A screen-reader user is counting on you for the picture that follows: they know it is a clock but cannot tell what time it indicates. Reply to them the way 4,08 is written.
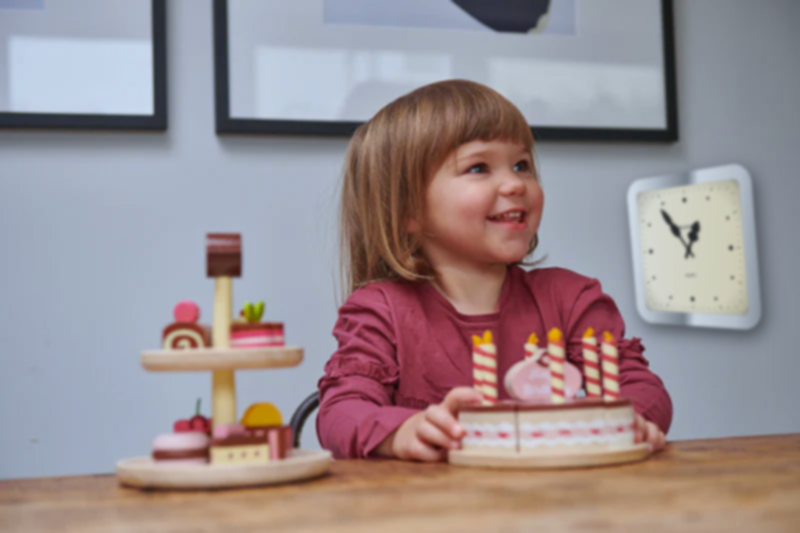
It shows 12,54
